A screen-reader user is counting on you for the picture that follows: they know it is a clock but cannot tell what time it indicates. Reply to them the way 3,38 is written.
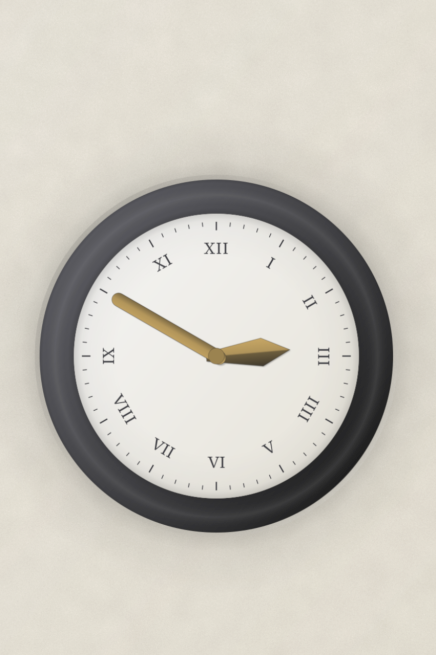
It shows 2,50
